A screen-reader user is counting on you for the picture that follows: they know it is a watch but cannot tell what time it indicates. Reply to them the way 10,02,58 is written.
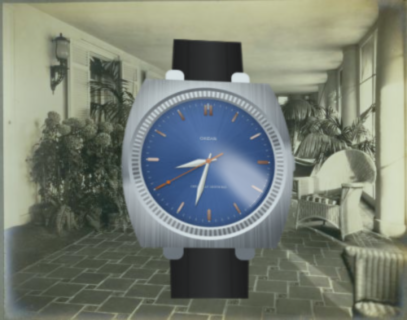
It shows 8,32,40
